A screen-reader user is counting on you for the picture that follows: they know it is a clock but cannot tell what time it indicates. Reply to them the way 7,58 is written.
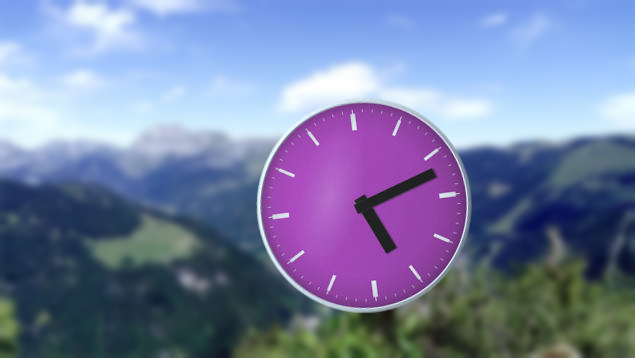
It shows 5,12
